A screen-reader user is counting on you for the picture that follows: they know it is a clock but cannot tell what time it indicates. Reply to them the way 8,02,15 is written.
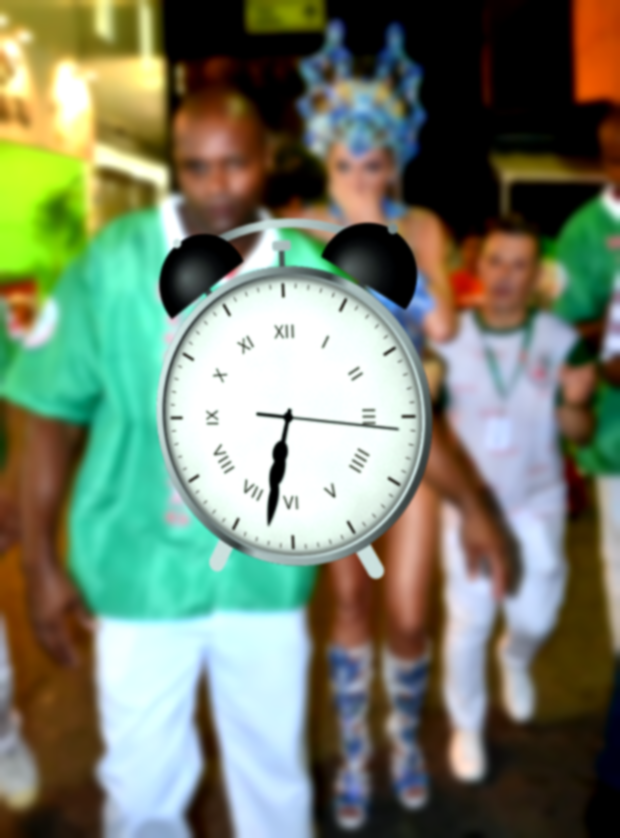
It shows 6,32,16
